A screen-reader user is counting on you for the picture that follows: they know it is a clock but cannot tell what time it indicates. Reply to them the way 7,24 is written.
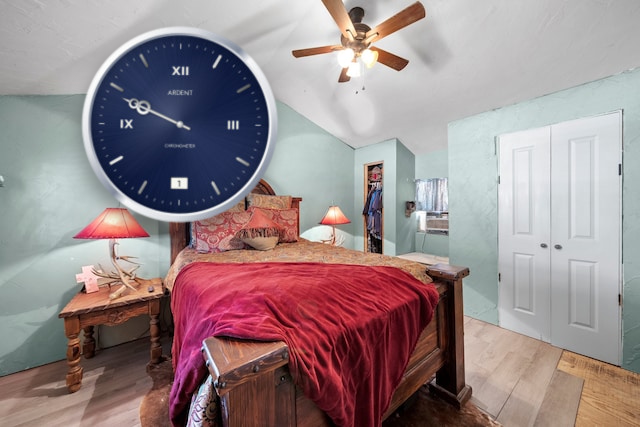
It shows 9,49
